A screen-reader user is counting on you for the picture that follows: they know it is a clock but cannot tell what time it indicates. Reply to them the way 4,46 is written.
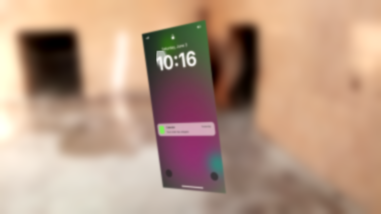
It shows 10,16
